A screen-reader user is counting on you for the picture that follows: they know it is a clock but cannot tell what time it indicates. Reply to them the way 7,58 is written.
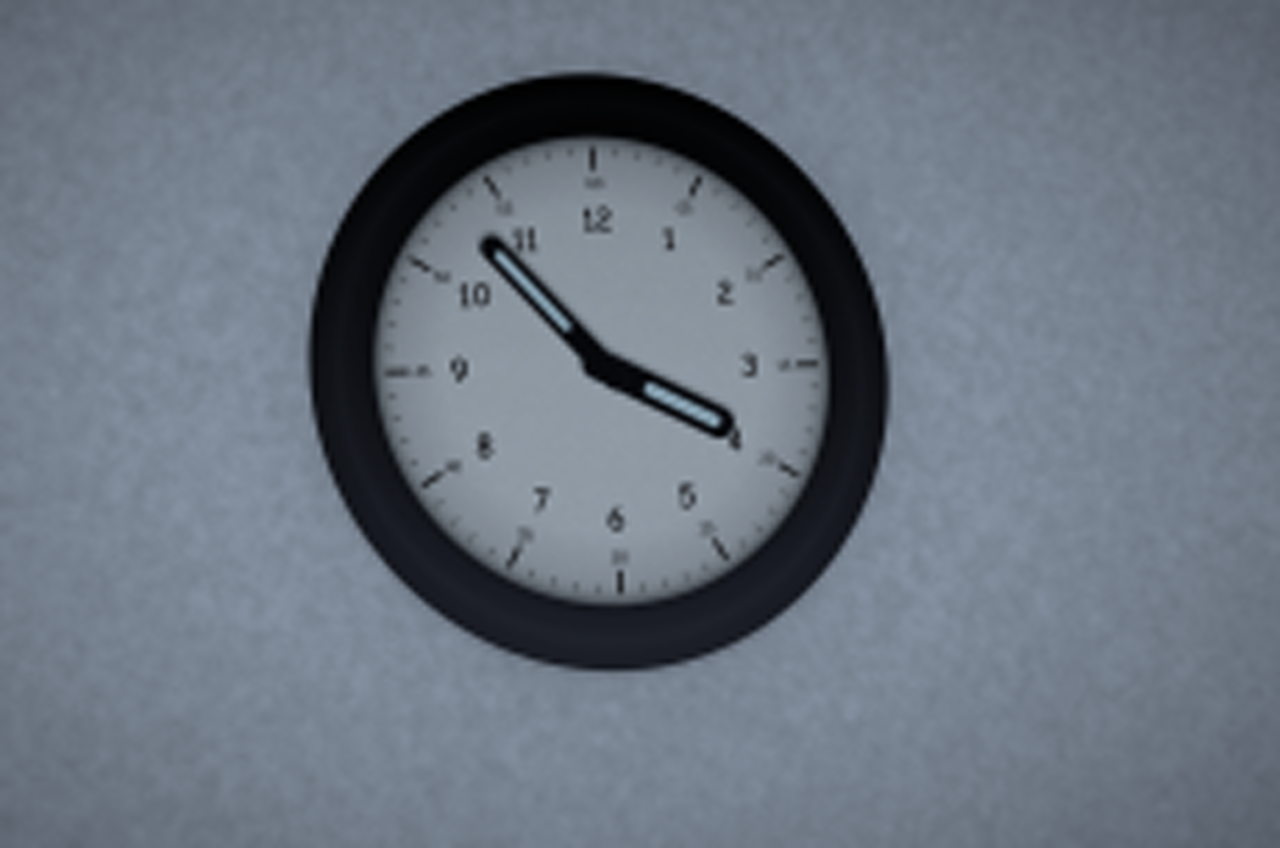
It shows 3,53
